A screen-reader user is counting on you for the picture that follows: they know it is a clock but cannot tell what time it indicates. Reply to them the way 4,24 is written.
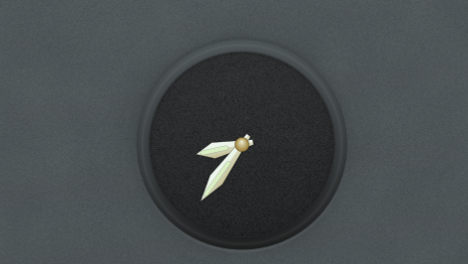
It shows 8,36
